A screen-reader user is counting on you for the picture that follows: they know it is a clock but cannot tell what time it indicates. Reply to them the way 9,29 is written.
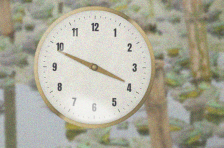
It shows 3,49
